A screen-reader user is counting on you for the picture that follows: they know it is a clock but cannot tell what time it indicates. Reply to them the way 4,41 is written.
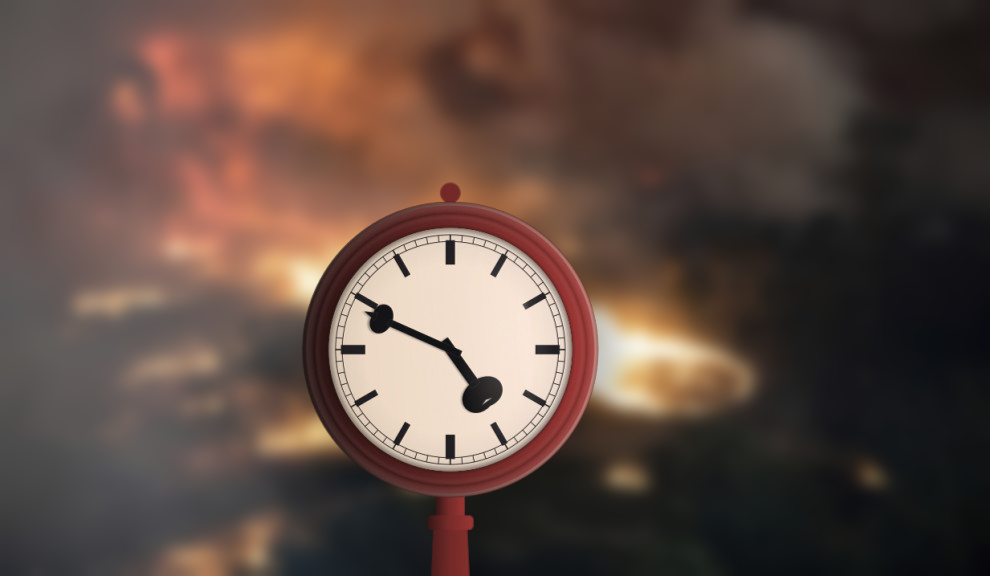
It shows 4,49
